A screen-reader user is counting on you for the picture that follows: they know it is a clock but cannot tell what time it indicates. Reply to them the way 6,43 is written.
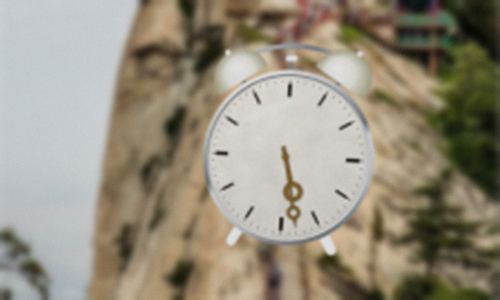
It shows 5,28
